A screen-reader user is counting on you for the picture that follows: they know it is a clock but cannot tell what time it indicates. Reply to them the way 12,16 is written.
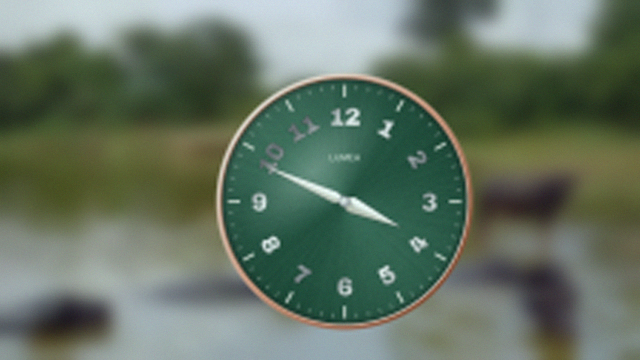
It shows 3,49
